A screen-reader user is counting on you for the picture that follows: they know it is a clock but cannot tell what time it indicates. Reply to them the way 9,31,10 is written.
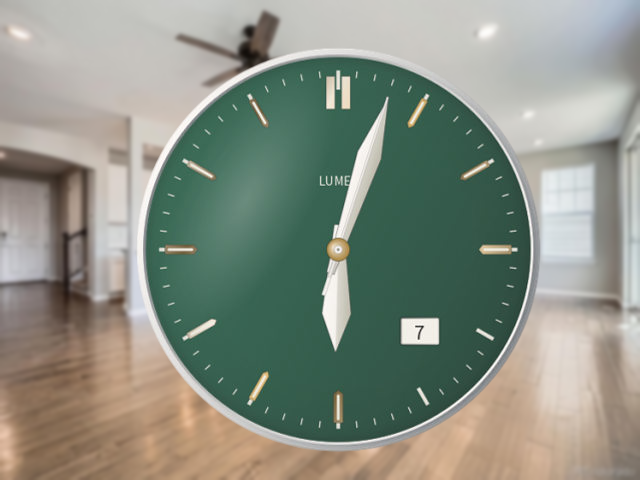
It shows 6,03,03
